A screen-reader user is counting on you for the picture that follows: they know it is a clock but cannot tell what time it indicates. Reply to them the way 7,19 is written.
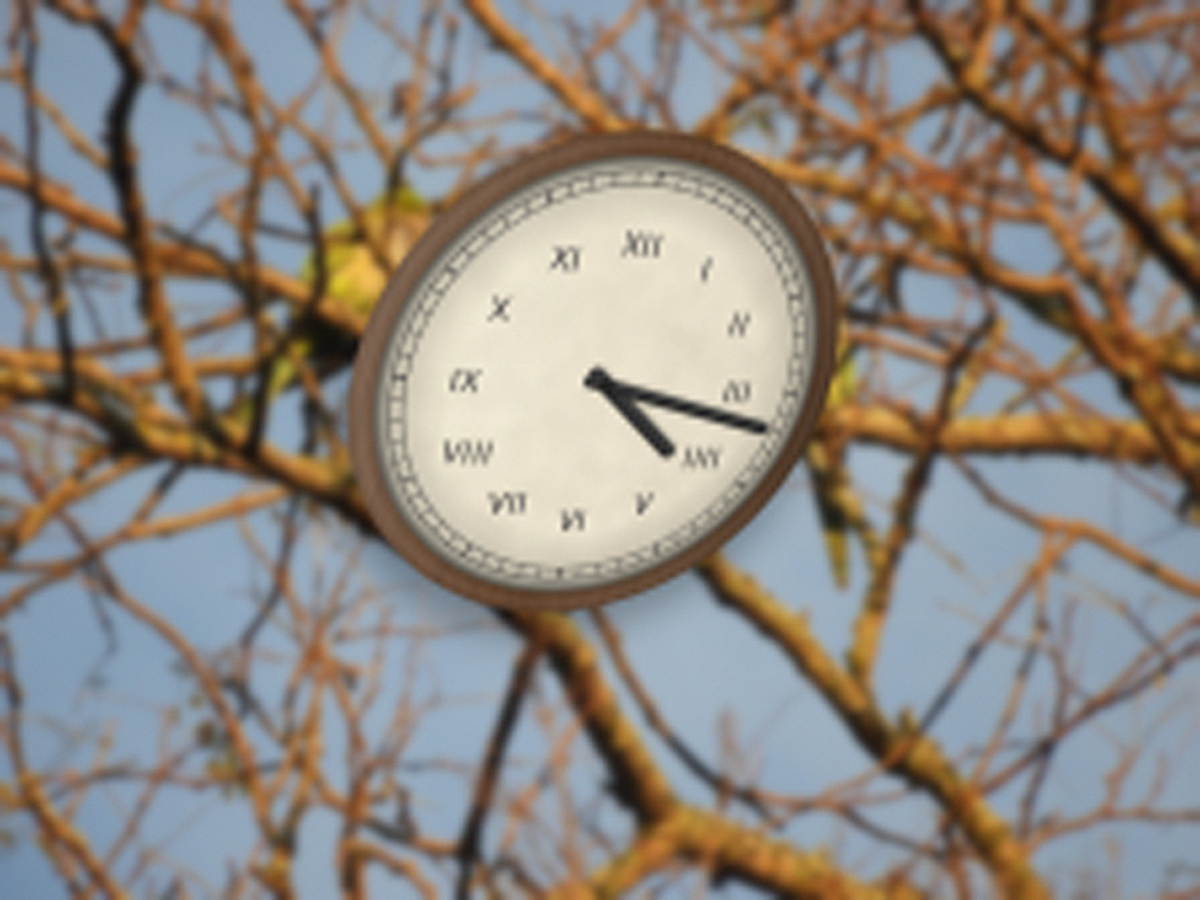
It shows 4,17
